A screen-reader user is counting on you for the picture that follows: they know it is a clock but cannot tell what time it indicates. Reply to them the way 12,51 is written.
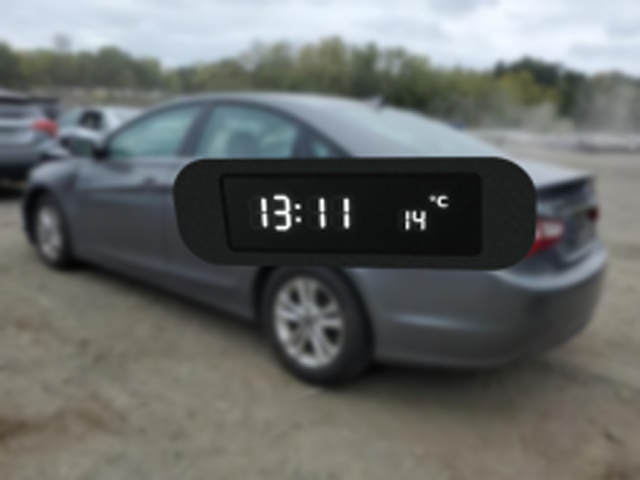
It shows 13,11
